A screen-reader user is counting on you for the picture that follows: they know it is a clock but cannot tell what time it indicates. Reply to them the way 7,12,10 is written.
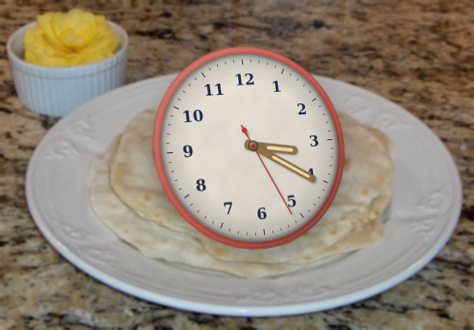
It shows 3,20,26
